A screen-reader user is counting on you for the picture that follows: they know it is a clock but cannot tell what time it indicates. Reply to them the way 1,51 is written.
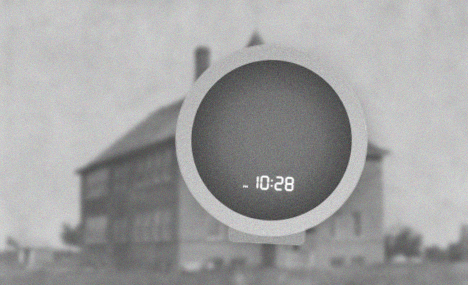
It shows 10,28
